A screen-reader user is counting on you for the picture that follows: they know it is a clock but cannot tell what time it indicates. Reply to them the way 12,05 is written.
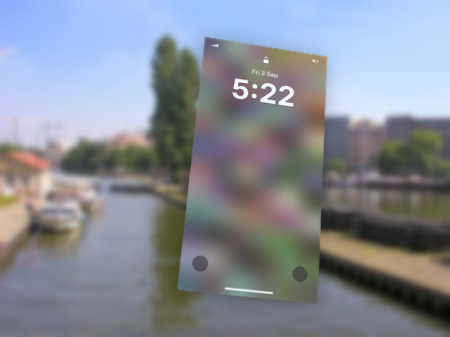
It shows 5,22
